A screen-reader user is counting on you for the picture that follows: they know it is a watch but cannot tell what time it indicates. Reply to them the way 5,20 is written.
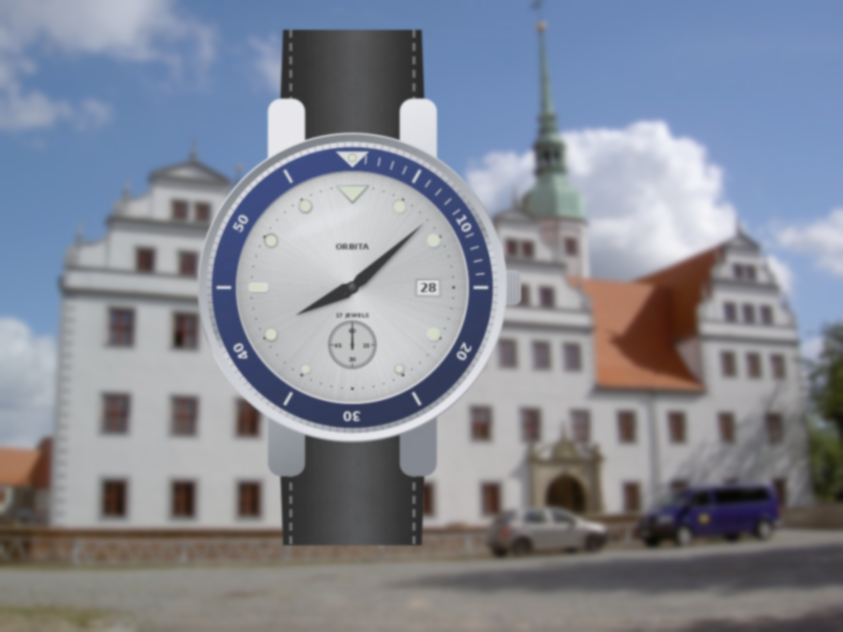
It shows 8,08
